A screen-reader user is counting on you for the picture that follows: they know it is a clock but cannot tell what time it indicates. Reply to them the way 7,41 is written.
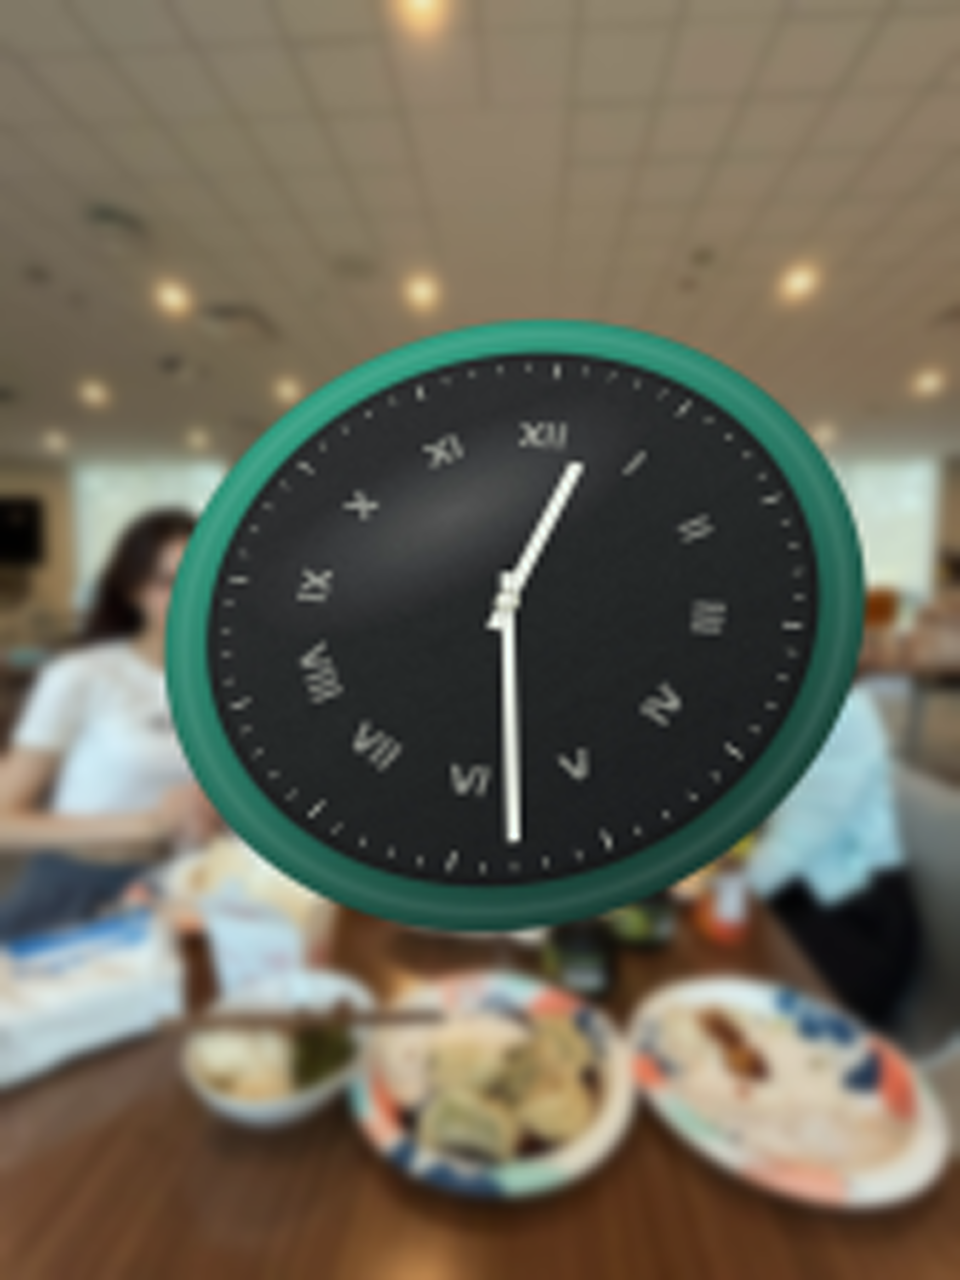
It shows 12,28
